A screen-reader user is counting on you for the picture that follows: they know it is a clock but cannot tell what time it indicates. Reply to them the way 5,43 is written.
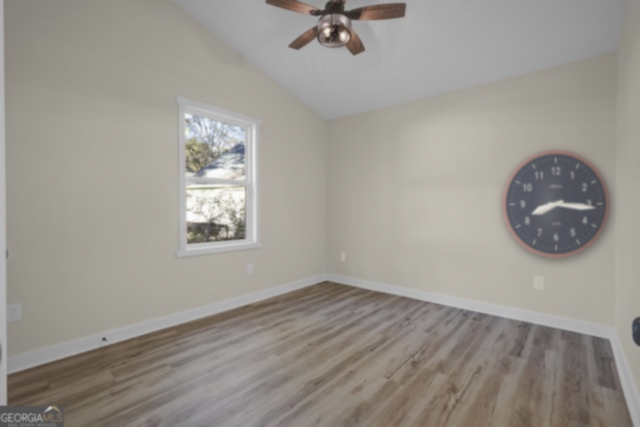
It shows 8,16
